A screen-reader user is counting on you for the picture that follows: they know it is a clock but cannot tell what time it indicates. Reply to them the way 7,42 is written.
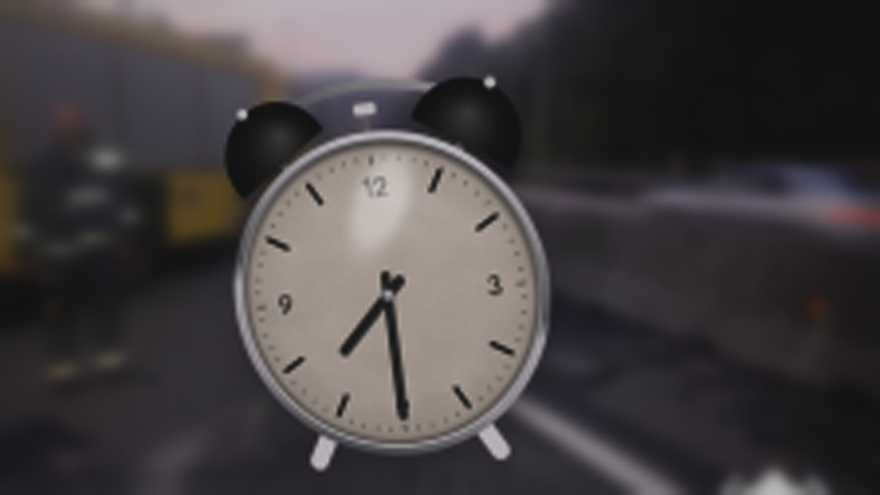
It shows 7,30
